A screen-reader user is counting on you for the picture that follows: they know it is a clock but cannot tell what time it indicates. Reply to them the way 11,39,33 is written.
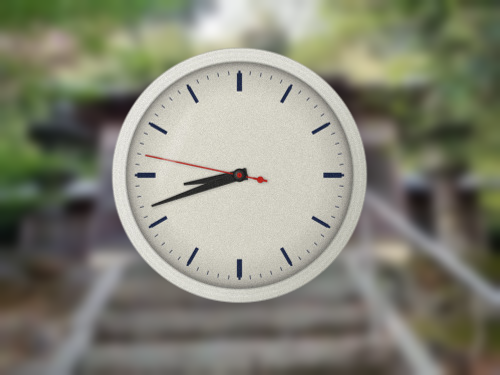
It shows 8,41,47
